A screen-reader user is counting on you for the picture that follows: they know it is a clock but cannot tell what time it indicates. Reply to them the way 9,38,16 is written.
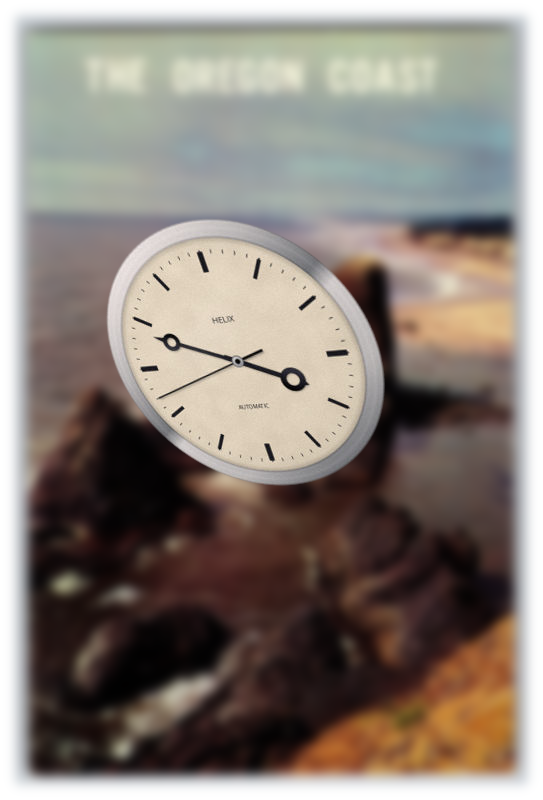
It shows 3,48,42
